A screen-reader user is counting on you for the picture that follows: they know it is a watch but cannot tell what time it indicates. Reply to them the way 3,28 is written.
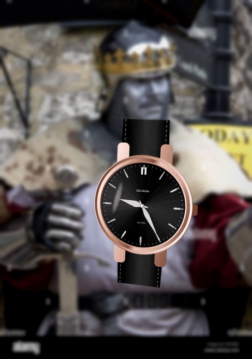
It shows 9,25
